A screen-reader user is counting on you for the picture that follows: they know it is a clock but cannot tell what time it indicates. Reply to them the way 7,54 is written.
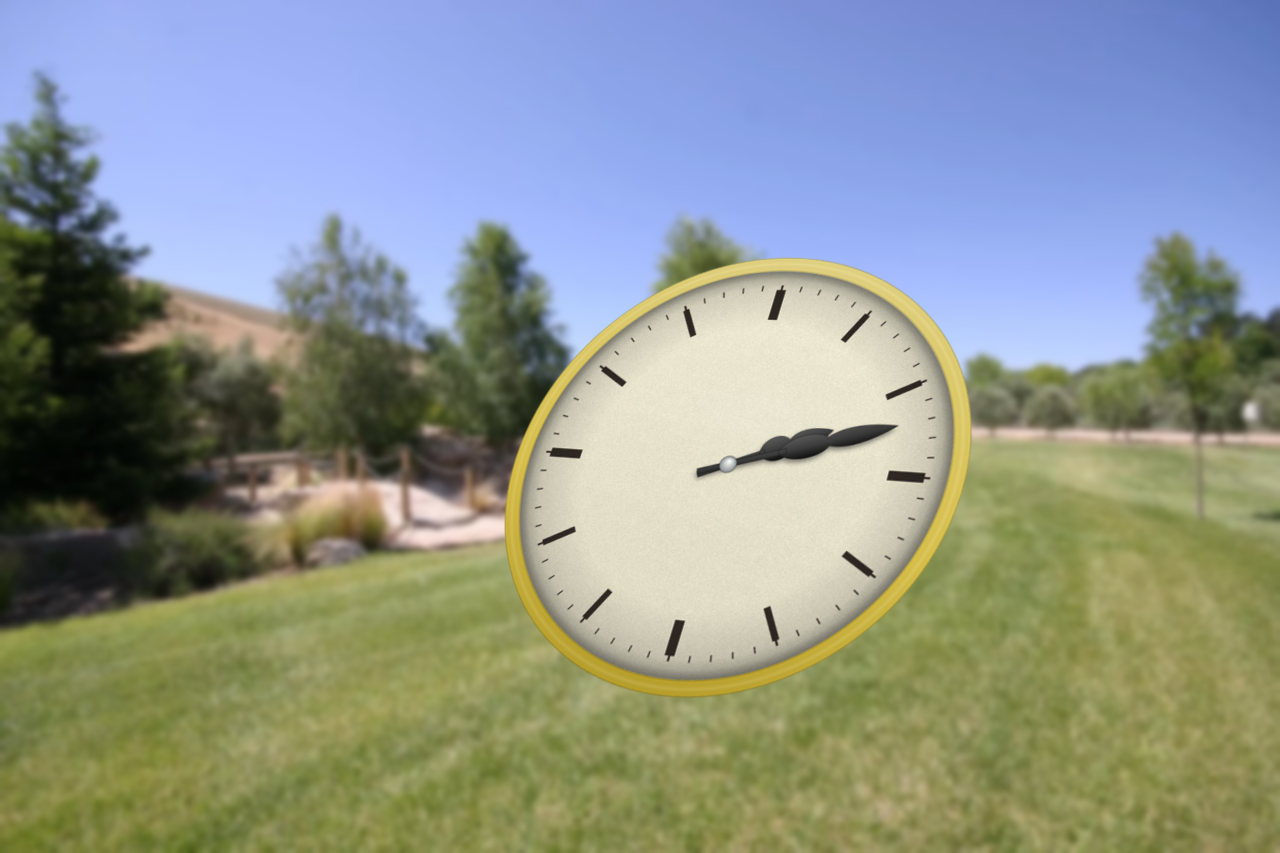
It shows 2,12
